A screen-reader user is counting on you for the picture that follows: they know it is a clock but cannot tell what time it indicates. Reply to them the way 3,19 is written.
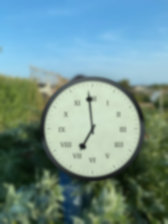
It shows 6,59
